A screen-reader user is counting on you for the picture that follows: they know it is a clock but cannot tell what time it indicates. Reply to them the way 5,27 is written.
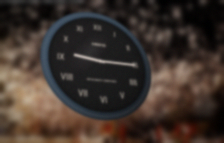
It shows 9,15
